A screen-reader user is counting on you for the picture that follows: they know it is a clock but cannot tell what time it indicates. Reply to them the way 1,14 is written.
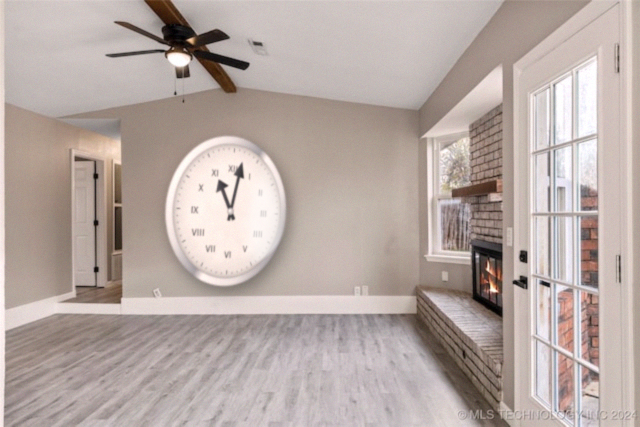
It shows 11,02
